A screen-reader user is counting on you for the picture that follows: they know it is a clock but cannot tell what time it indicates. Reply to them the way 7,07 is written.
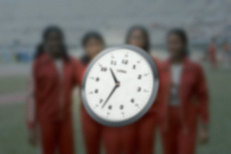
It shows 10,33
